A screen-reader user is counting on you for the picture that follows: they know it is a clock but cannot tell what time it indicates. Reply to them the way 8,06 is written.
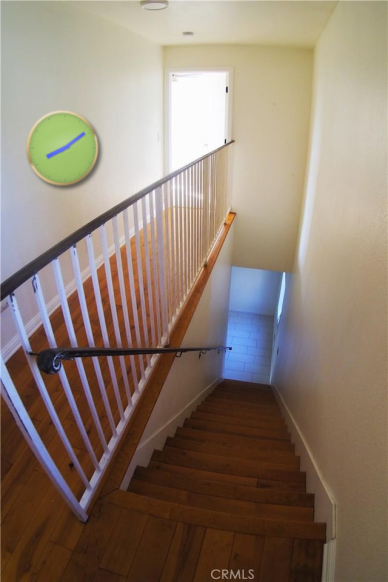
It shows 8,09
